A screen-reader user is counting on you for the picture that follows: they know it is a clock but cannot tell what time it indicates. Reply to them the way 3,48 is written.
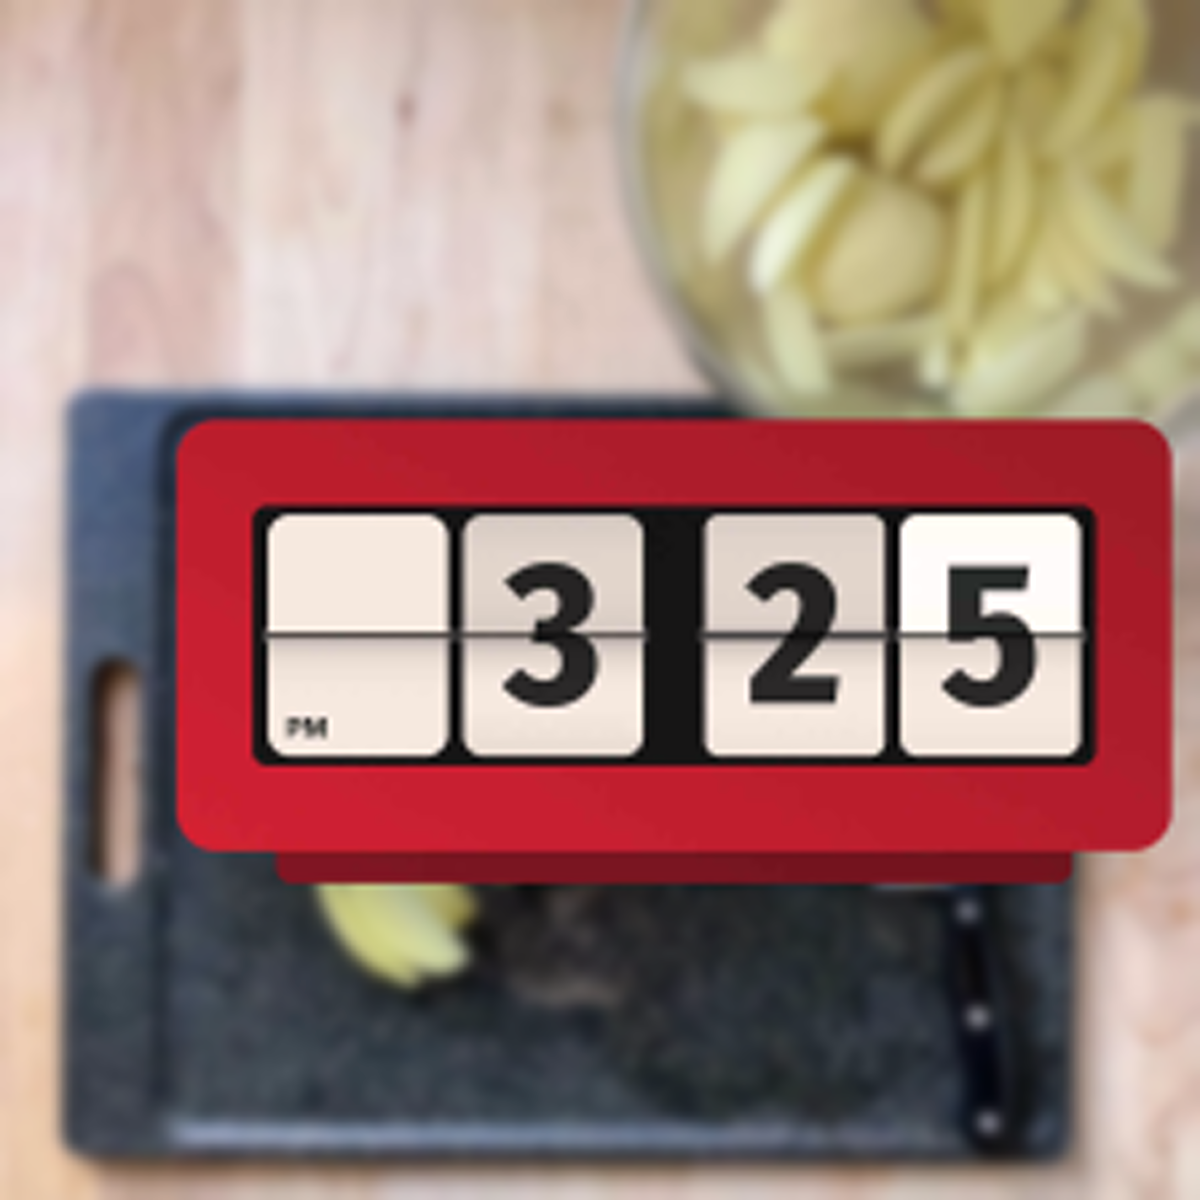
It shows 3,25
